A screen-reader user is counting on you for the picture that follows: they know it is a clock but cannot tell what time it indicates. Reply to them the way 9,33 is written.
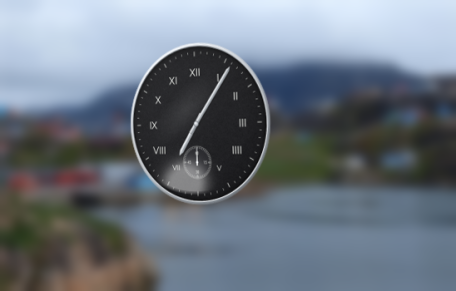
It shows 7,06
